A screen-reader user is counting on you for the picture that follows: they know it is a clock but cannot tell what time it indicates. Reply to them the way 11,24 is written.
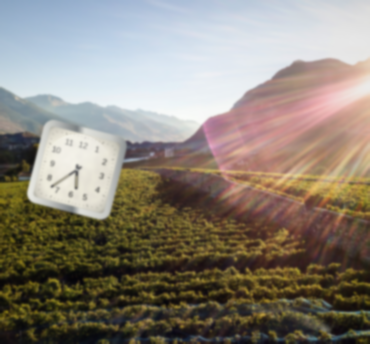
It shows 5,37
